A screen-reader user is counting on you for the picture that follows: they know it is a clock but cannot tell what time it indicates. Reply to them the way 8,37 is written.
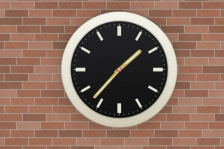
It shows 1,37
